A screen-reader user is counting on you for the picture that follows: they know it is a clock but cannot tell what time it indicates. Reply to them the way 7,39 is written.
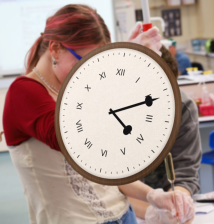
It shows 4,11
